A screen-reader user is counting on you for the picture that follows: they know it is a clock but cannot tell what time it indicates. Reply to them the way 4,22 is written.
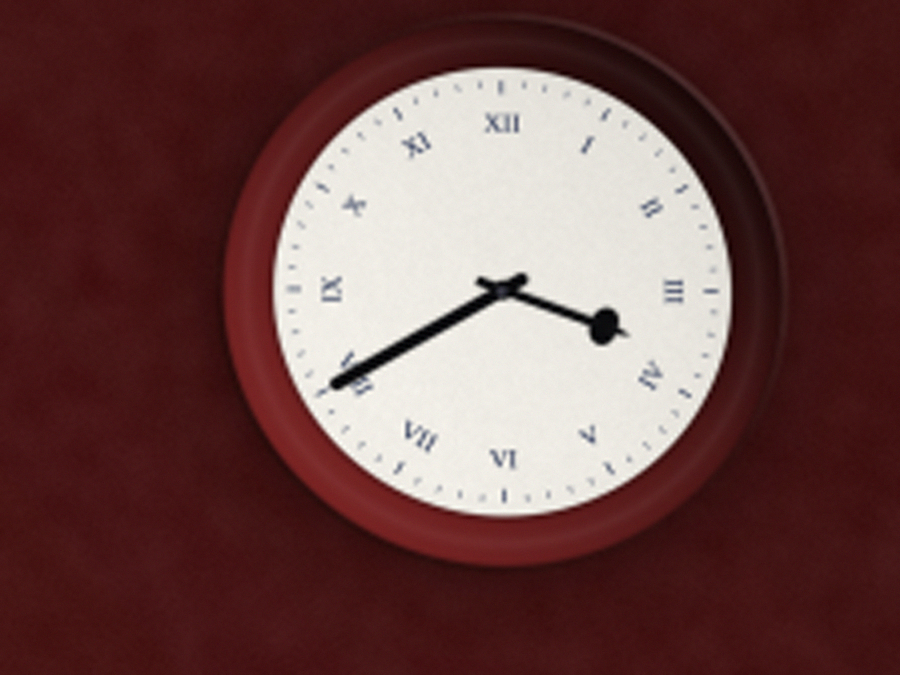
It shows 3,40
